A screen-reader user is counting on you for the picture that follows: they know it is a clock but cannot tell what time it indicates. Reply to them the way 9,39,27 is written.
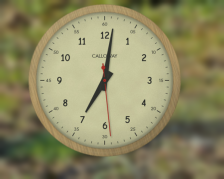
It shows 7,01,29
